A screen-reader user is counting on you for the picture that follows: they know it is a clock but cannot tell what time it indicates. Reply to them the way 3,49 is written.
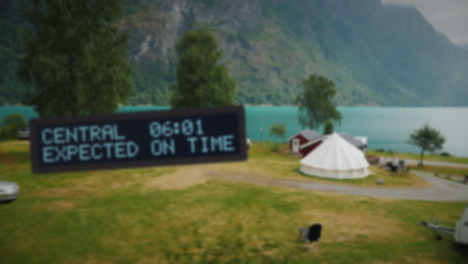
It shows 6,01
